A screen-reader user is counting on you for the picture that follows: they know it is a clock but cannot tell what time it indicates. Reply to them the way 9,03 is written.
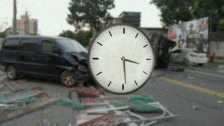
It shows 3,29
